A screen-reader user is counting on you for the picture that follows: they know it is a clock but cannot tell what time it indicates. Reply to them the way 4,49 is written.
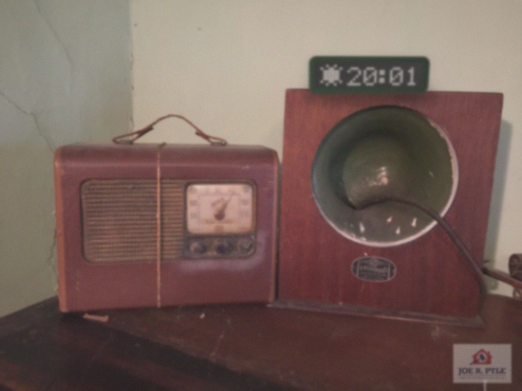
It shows 20,01
